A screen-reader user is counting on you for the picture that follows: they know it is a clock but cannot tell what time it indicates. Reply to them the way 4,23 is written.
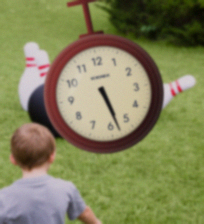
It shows 5,28
